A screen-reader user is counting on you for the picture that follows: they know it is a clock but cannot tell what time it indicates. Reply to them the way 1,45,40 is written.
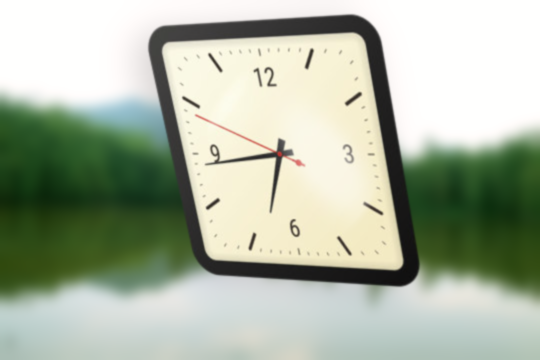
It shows 6,43,49
